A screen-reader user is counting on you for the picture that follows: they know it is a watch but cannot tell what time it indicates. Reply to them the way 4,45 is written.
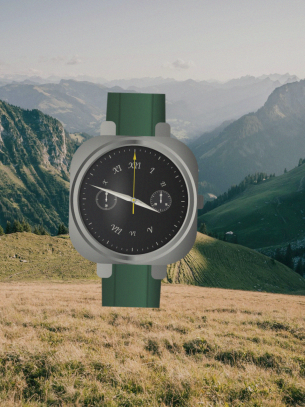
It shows 3,48
